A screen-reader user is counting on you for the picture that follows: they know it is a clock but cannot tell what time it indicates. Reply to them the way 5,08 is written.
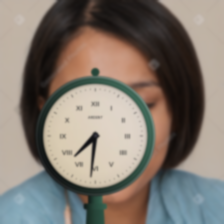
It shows 7,31
